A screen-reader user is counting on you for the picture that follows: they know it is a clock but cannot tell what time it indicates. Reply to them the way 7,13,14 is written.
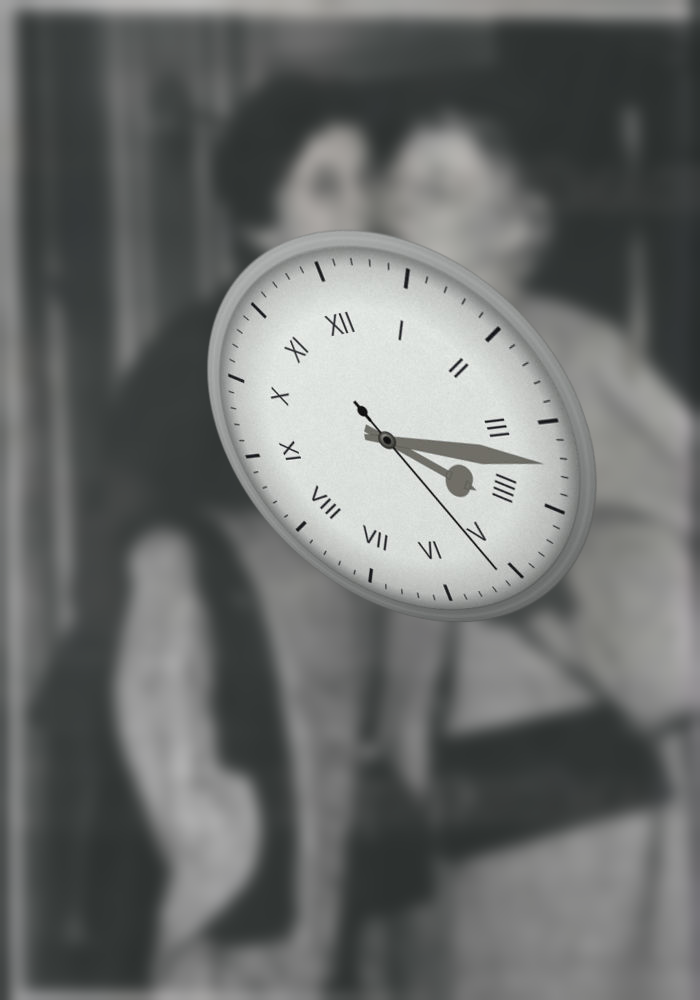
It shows 4,17,26
